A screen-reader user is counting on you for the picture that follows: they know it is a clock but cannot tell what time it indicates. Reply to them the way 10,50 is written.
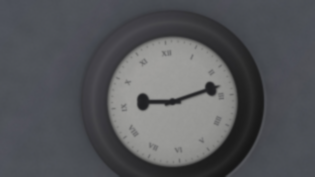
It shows 9,13
